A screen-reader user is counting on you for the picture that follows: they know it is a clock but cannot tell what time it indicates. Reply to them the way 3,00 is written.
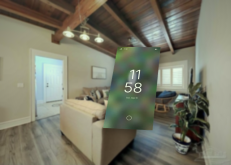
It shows 11,58
